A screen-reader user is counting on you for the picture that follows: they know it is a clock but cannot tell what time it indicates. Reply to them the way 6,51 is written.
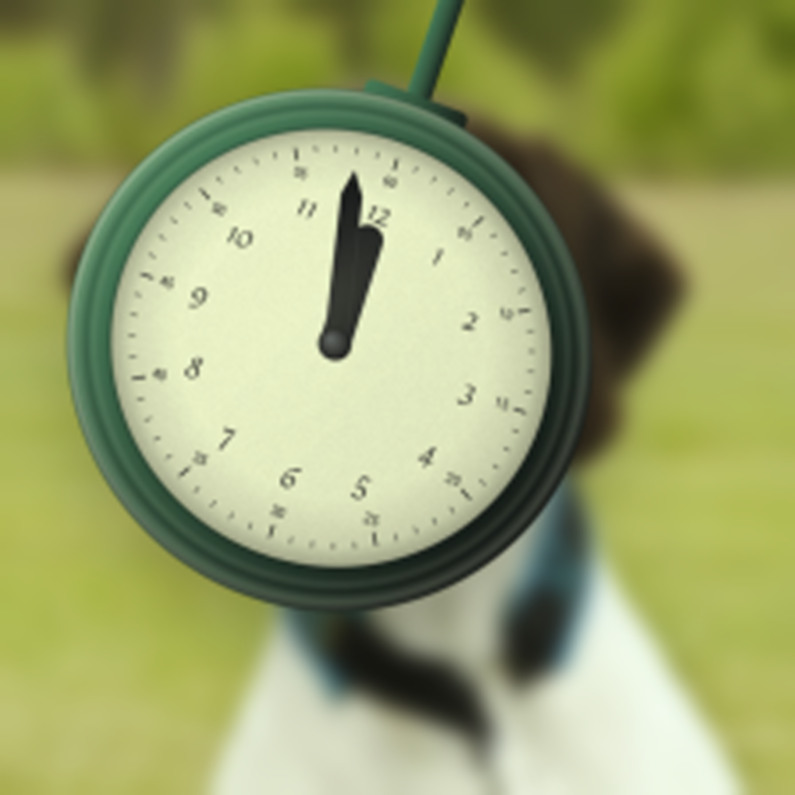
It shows 11,58
